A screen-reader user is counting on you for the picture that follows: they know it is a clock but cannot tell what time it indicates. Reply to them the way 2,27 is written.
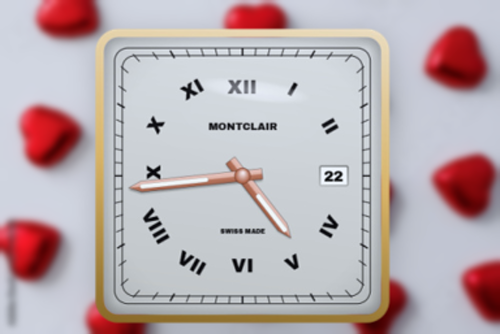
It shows 4,44
